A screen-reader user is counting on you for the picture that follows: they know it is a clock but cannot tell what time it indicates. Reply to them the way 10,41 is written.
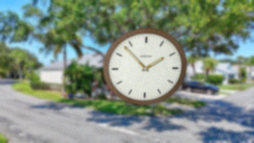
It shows 1,53
